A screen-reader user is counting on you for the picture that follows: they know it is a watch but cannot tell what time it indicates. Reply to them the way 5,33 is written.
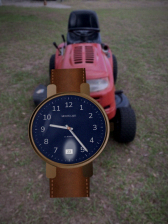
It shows 9,24
